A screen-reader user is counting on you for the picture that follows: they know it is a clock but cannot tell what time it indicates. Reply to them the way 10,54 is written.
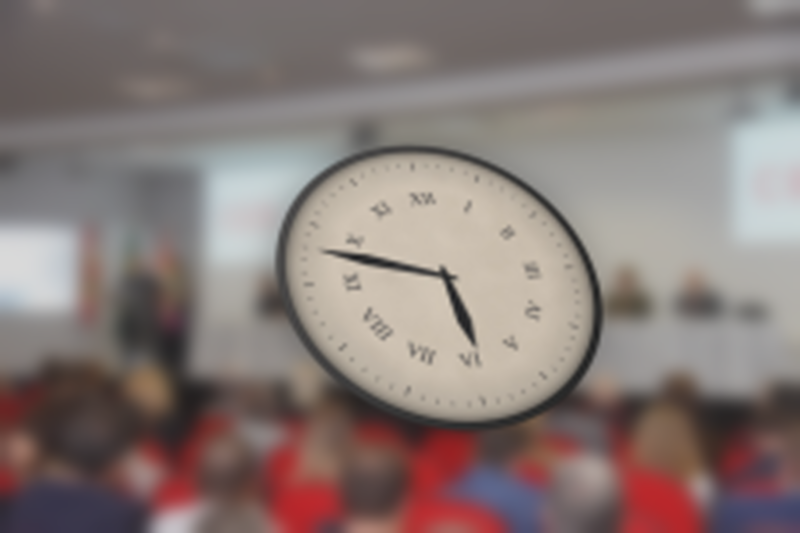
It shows 5,48
